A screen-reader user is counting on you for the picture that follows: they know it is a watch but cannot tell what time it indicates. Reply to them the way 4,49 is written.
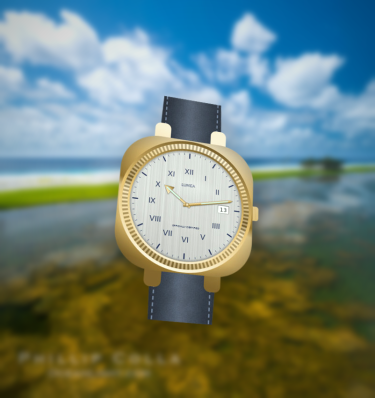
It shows 10,13
